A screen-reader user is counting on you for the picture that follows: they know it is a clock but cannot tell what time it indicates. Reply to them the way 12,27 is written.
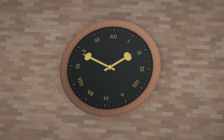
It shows 1,49
